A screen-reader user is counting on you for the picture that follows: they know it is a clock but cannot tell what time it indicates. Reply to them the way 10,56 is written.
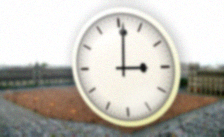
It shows 3,01
